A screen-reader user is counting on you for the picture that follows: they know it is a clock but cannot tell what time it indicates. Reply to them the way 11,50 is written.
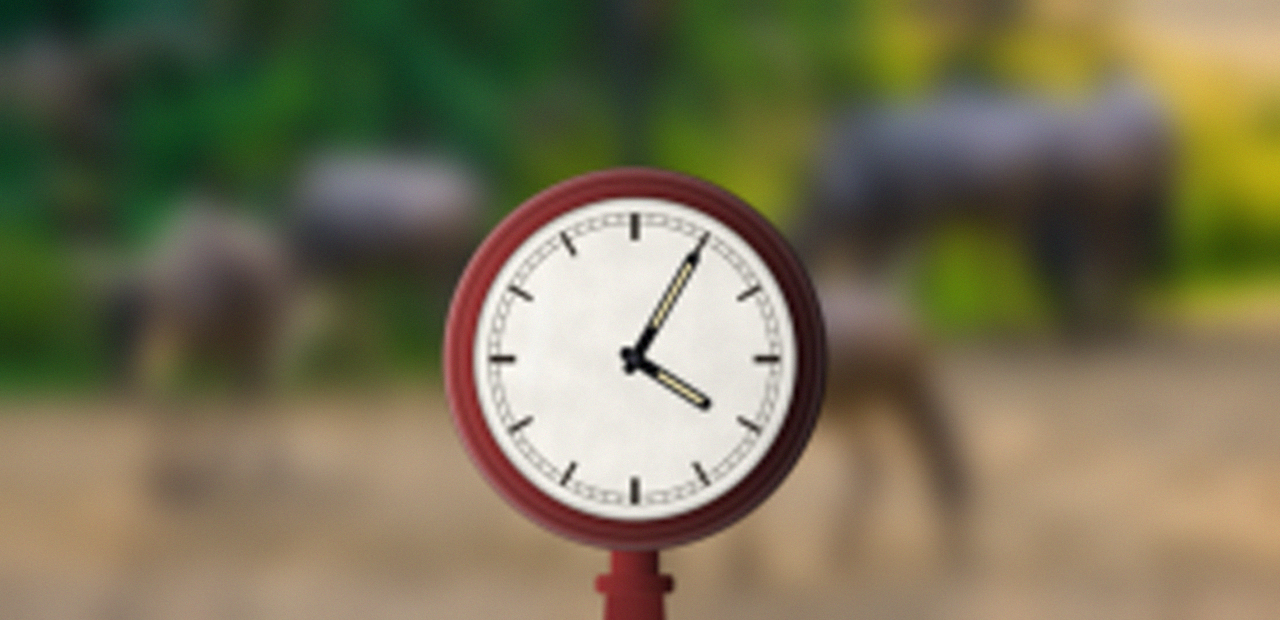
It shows 4,05
